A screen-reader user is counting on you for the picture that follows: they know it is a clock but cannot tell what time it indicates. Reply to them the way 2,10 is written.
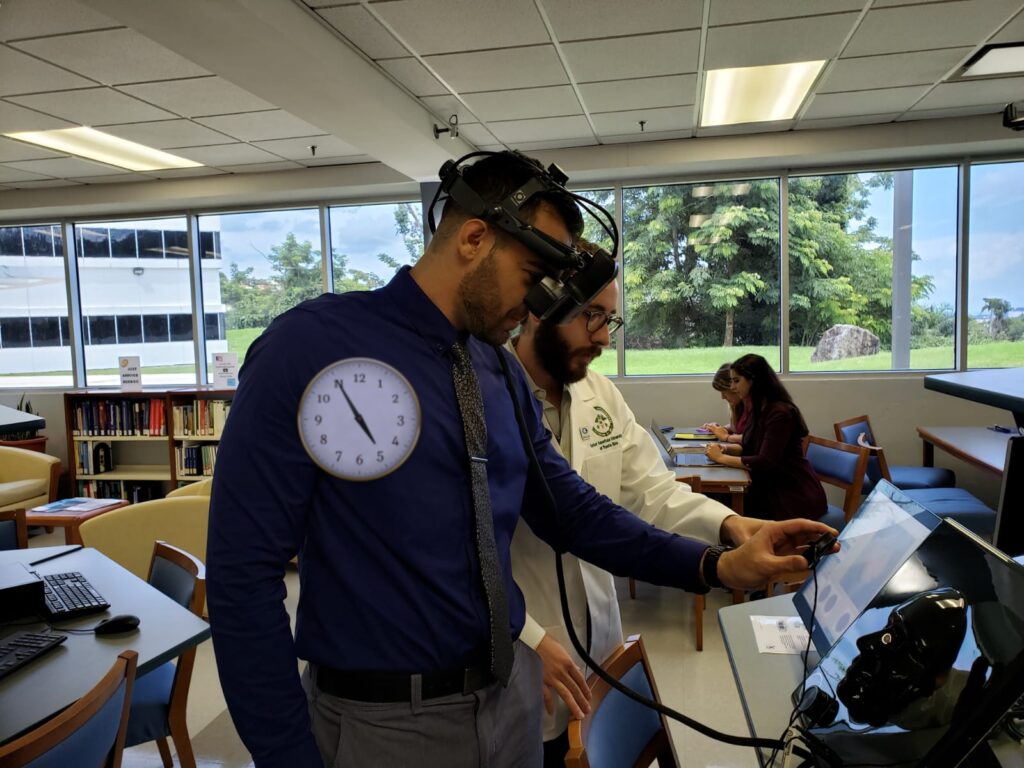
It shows 4,55
